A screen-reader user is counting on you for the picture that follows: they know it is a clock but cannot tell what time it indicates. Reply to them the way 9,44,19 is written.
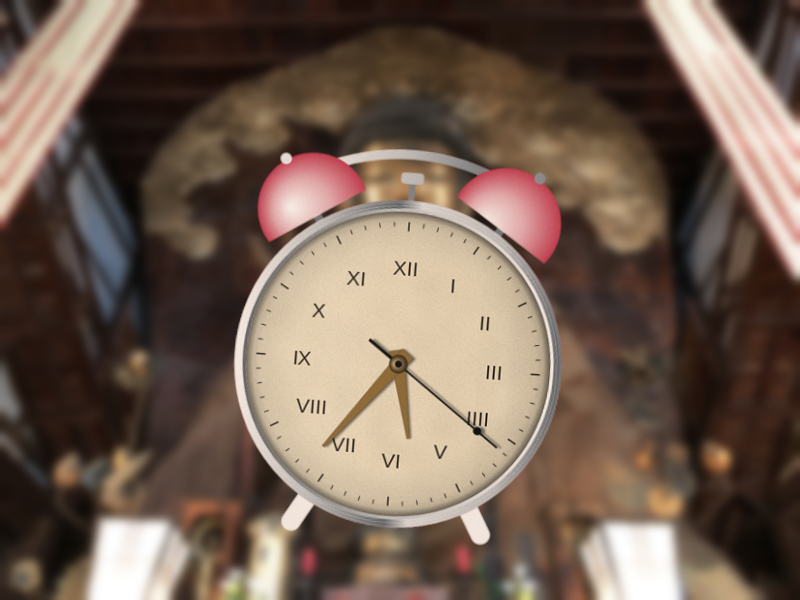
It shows 5,36,21
